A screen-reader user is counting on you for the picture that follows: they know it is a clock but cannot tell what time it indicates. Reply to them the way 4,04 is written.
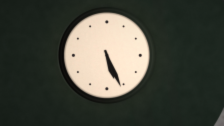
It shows 5,26
